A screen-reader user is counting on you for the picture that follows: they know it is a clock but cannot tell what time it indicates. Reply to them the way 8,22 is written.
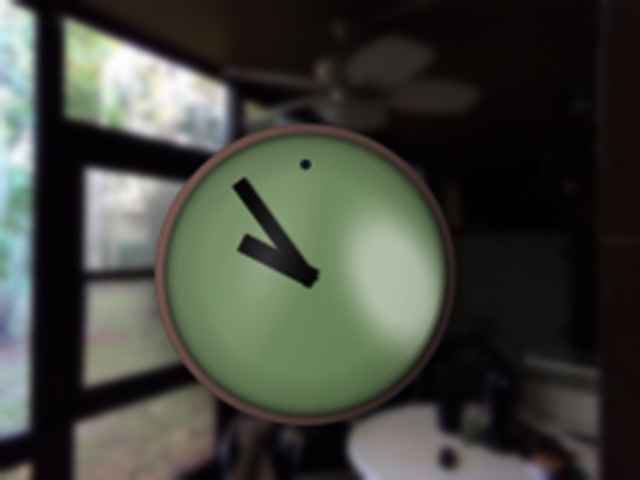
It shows 9,54
